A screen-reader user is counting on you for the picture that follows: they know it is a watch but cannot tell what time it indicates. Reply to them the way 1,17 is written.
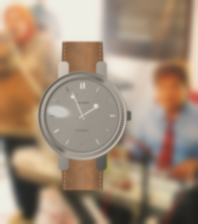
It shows 1,56
